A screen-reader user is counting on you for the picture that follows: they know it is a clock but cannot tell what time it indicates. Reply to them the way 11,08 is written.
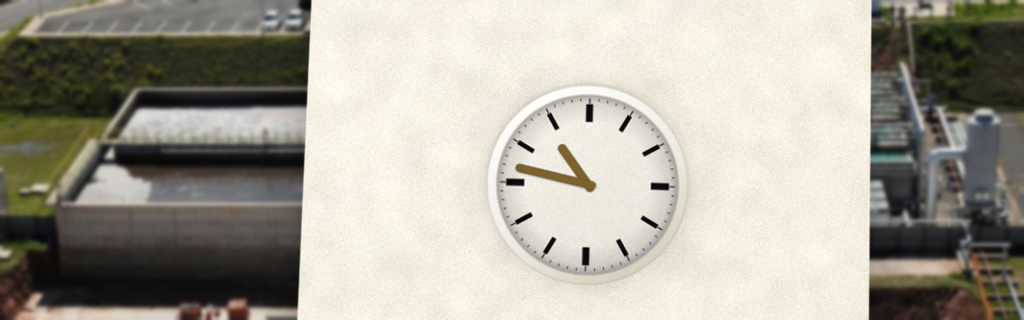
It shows 10,47
